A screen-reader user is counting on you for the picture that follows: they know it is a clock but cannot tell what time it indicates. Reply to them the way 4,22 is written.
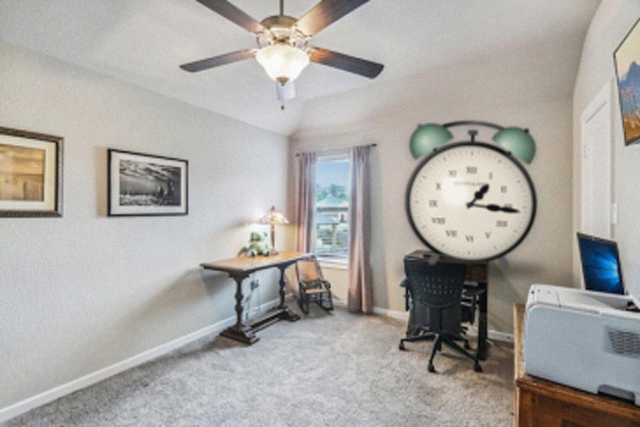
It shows 1,16
